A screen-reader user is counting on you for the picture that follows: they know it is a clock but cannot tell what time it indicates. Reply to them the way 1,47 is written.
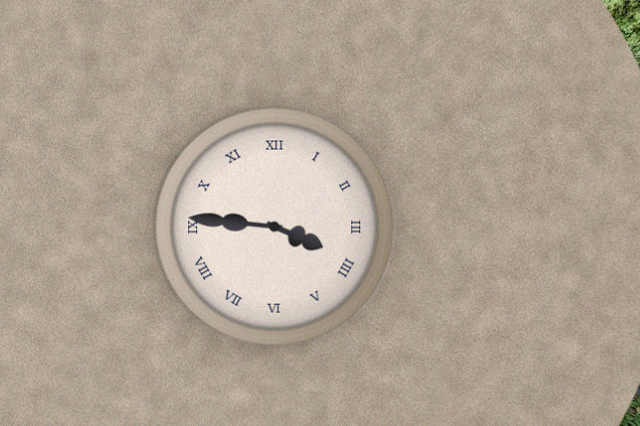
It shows 3,46
